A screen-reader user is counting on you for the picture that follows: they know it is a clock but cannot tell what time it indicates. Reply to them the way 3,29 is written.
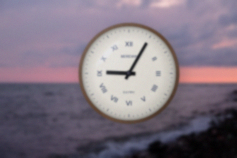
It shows 9,05
